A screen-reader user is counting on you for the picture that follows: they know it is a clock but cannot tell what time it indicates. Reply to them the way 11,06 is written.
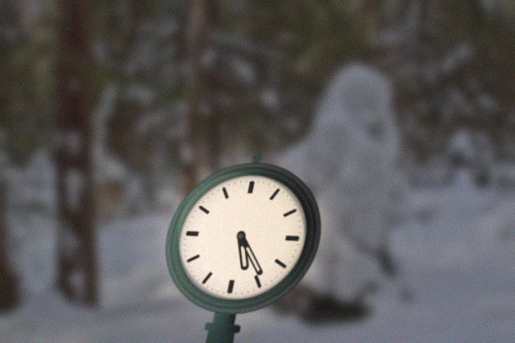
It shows 5,24
